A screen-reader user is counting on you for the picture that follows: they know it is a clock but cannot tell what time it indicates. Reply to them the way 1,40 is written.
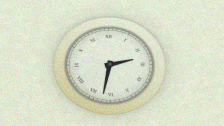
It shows 2,32
